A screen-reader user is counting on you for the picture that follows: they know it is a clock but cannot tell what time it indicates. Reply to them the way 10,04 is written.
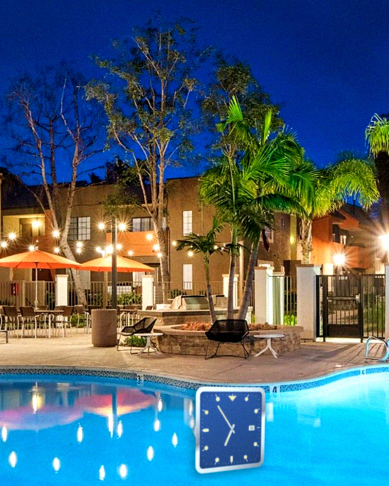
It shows 6,54
